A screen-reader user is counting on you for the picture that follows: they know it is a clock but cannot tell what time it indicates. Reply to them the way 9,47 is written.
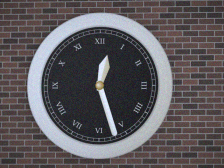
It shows 12,27
